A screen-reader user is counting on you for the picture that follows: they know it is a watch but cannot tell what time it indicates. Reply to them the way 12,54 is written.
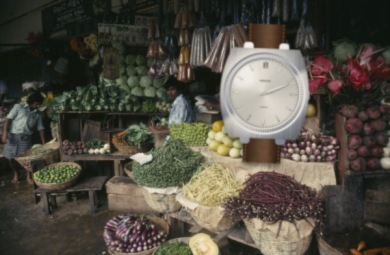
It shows 2,11
